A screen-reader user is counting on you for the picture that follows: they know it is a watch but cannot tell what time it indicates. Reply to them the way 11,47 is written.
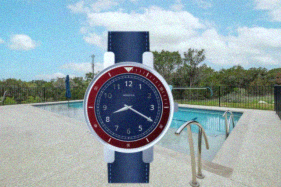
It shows 8,20
